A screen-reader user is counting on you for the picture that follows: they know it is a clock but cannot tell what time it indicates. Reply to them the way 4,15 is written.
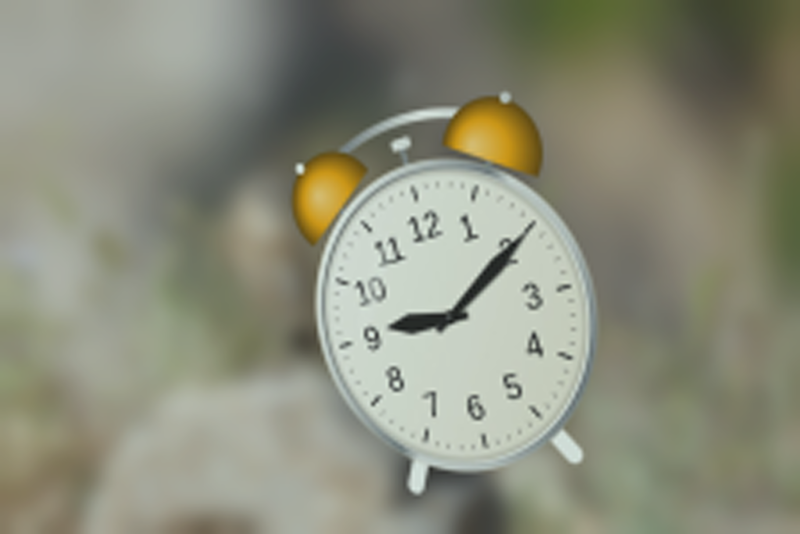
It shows 9,10
